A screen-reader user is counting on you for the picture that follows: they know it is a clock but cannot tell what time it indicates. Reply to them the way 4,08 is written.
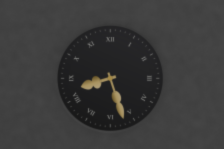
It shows 8,27
